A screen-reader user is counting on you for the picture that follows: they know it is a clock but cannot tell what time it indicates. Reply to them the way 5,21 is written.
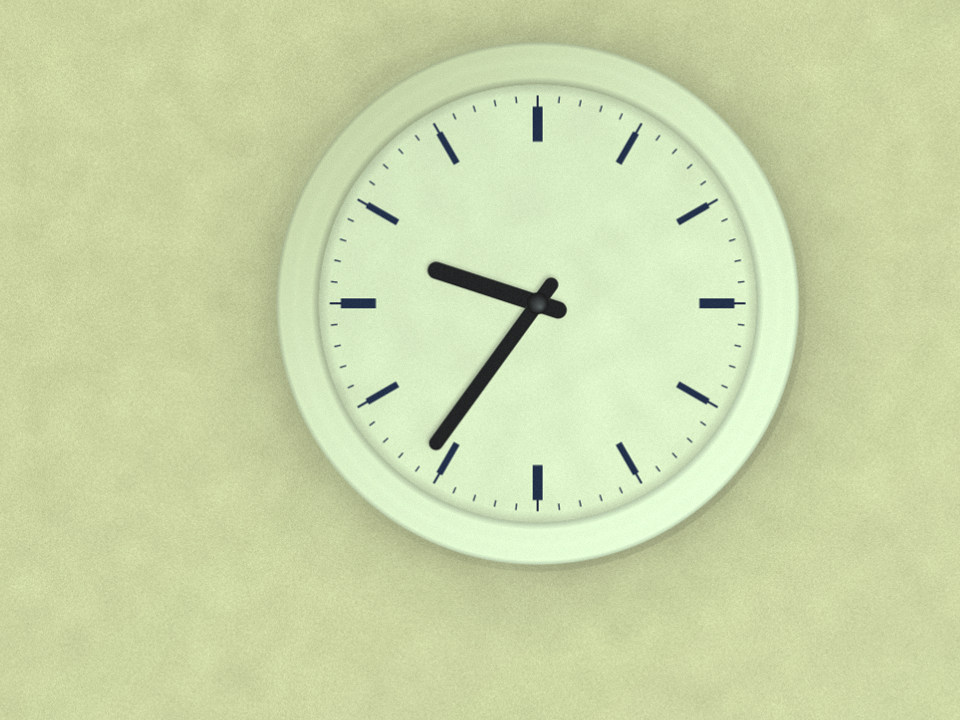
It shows 9,36
